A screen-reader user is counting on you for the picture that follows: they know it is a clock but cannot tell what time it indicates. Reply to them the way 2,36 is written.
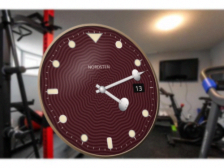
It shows 4,12
